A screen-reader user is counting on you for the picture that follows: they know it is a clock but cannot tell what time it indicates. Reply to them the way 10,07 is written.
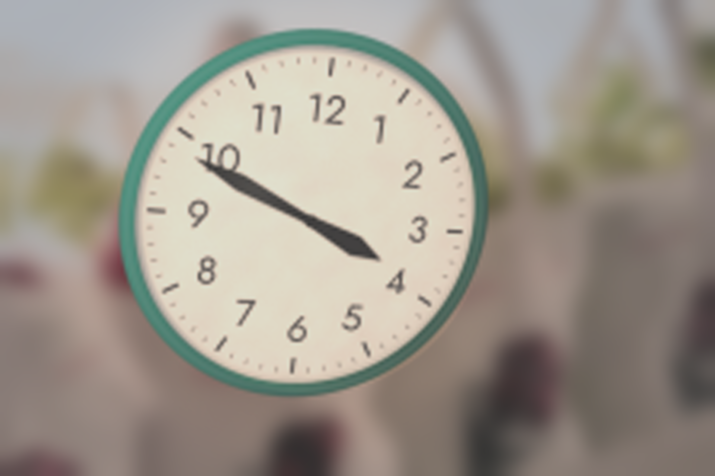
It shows 3,49
